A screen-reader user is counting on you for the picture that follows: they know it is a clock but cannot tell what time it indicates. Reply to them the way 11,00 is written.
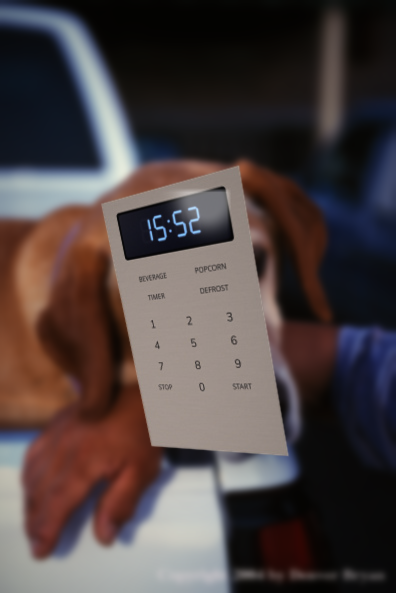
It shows 15,52
